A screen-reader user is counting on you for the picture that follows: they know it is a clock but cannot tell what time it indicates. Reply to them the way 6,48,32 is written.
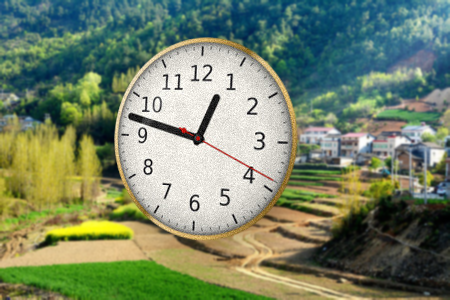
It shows 12,47,19
